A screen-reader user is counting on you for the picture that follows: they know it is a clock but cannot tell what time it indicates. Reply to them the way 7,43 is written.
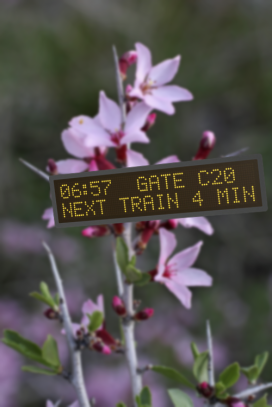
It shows 6,57
